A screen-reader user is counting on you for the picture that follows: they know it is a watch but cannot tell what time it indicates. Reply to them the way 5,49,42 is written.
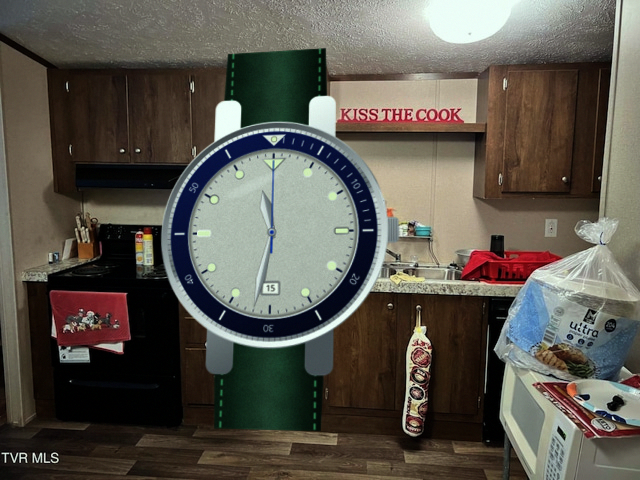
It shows 11,32,00
